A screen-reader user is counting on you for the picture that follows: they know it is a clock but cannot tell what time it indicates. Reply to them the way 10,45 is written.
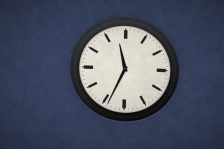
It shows 11,34
